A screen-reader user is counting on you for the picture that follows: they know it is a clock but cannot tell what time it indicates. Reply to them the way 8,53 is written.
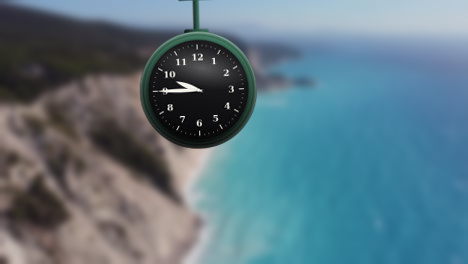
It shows 9,45
